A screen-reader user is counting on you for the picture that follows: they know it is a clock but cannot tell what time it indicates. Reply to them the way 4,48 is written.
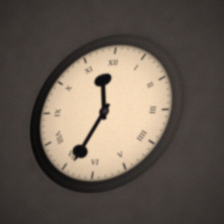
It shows 11,34
